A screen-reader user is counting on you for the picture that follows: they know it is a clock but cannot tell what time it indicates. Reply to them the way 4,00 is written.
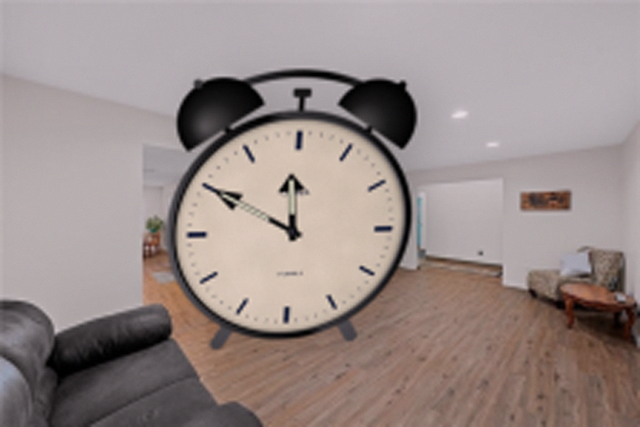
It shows 11,50
